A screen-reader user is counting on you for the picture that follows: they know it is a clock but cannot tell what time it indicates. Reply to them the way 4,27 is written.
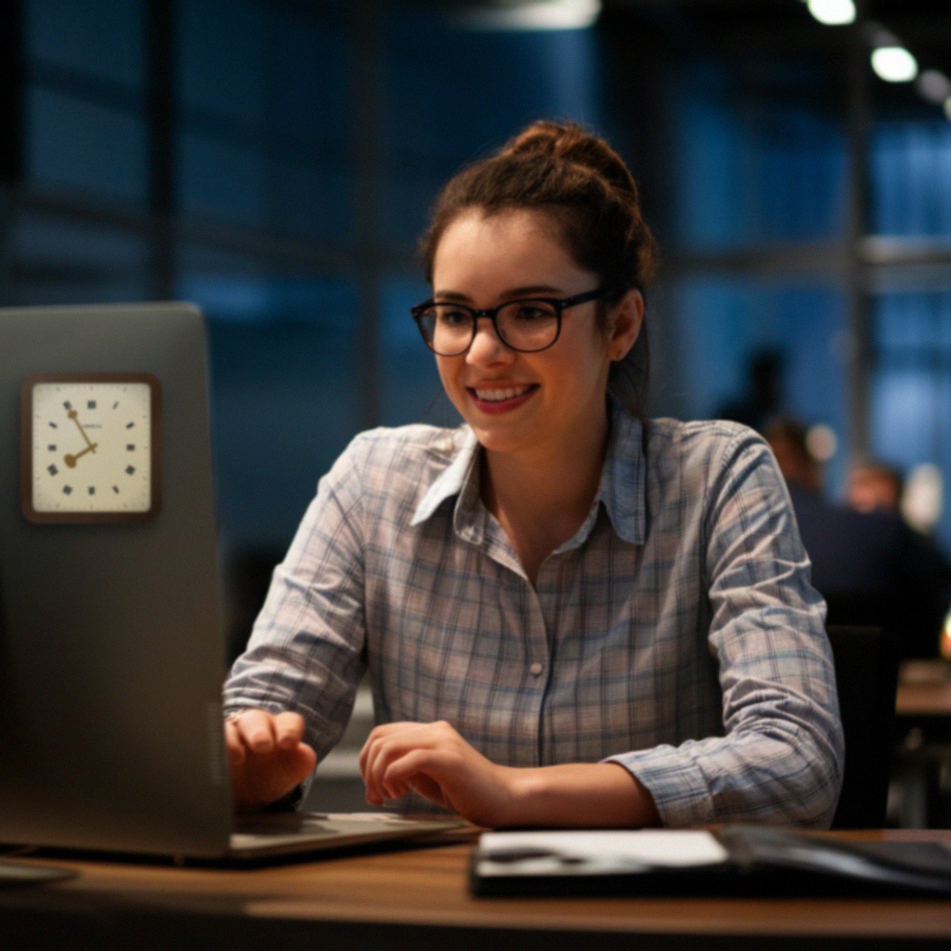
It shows 7,55
